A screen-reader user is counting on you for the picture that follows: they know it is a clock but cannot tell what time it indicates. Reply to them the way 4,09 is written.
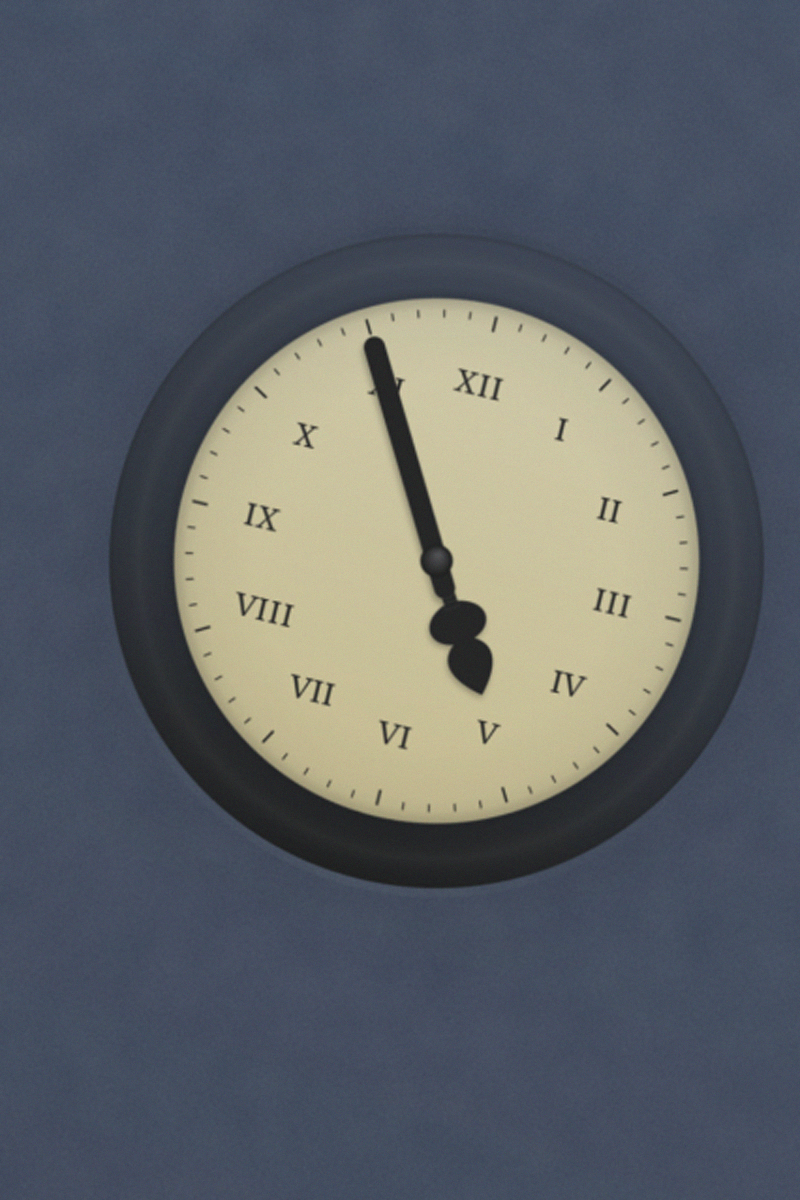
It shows 4,55
